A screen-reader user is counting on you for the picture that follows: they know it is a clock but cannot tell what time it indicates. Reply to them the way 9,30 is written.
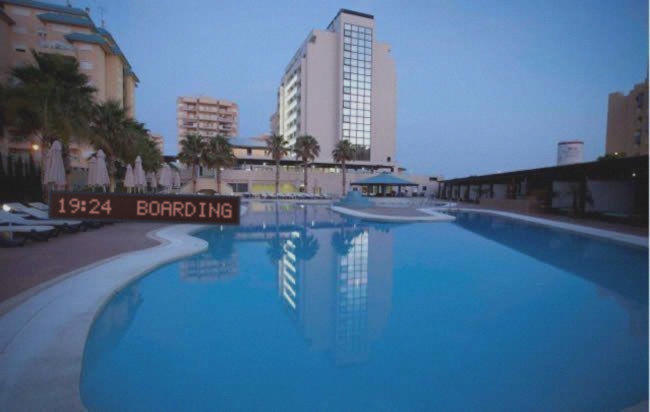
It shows 19,24
